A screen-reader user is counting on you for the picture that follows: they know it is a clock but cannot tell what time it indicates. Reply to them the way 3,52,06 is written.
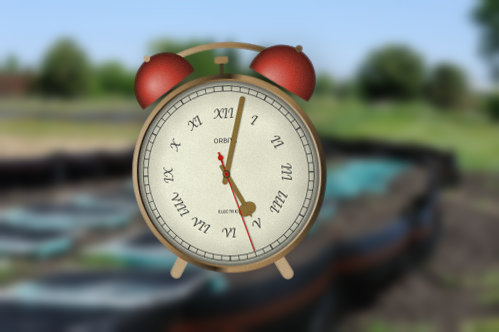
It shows 5,02,27
